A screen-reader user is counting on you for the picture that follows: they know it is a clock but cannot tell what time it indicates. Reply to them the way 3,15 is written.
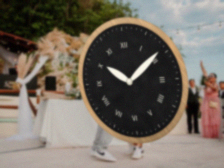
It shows 10,09
